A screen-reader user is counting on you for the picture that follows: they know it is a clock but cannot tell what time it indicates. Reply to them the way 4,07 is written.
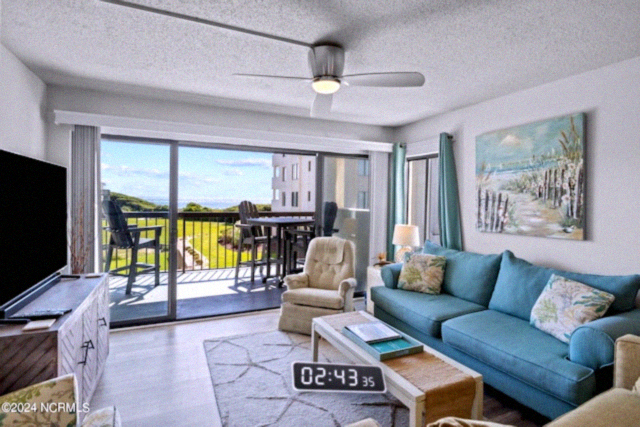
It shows 2,43
